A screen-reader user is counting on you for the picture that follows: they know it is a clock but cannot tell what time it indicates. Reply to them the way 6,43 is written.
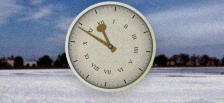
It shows 11,54
